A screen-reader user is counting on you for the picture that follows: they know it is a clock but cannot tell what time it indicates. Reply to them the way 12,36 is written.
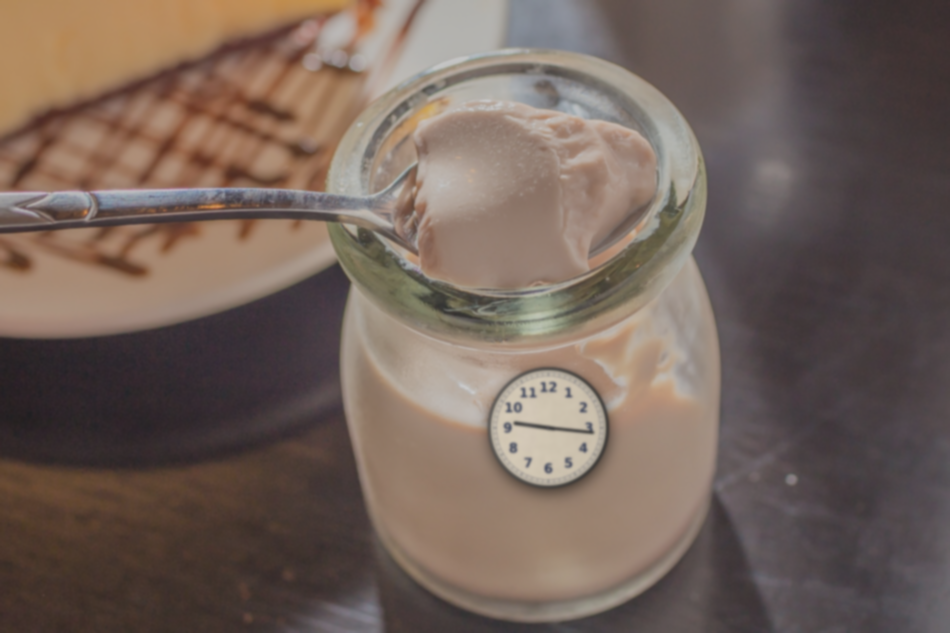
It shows 9,16
